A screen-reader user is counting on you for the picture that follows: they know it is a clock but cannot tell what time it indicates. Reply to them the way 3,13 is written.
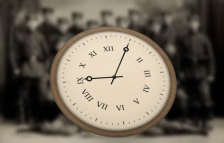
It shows 9,05
